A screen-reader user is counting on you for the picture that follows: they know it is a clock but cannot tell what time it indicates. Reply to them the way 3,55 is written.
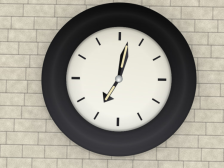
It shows 7,02
